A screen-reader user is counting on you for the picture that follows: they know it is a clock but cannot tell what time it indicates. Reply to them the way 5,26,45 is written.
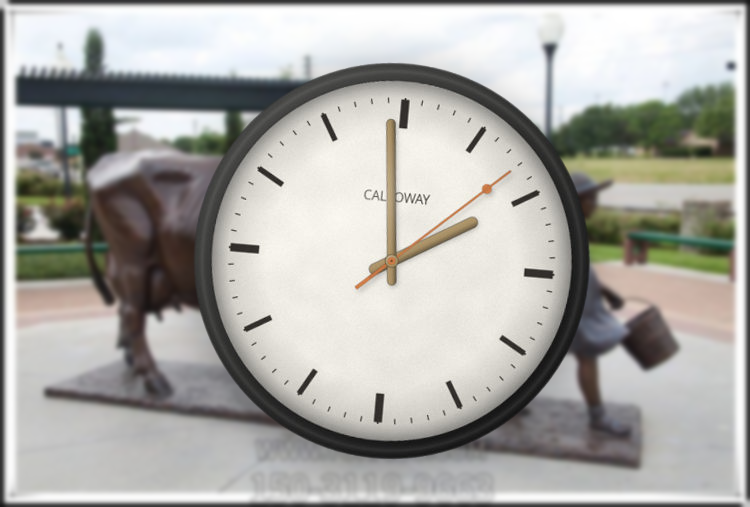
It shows 1,59,08
